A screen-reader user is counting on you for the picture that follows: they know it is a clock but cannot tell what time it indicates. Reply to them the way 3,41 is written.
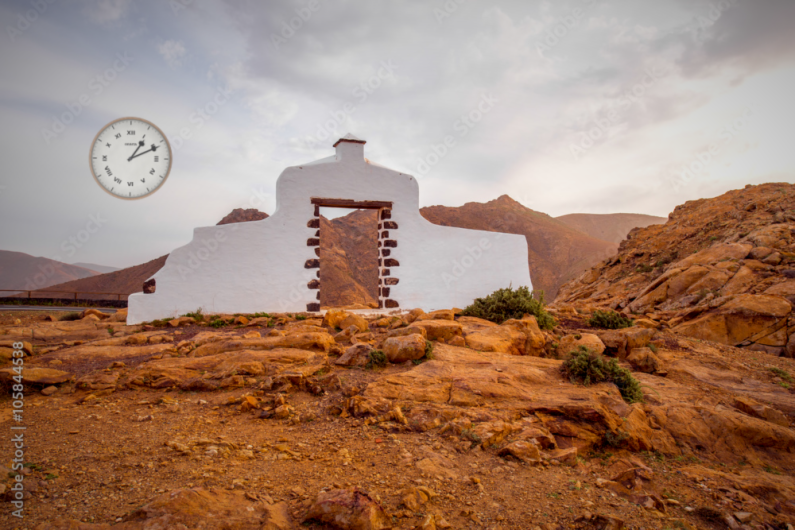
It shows 1,11
